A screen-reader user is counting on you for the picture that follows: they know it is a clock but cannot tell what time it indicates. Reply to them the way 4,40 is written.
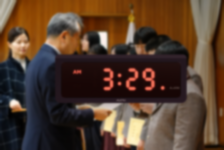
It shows 3,29
